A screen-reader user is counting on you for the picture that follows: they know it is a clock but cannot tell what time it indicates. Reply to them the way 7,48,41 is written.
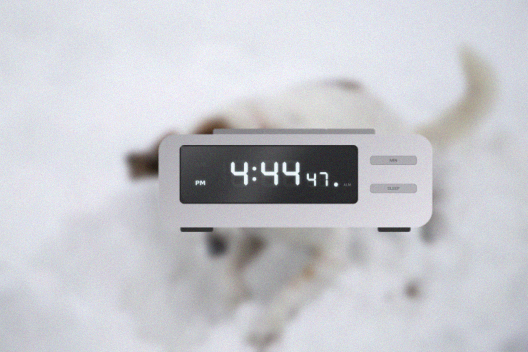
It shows 4,44,47
